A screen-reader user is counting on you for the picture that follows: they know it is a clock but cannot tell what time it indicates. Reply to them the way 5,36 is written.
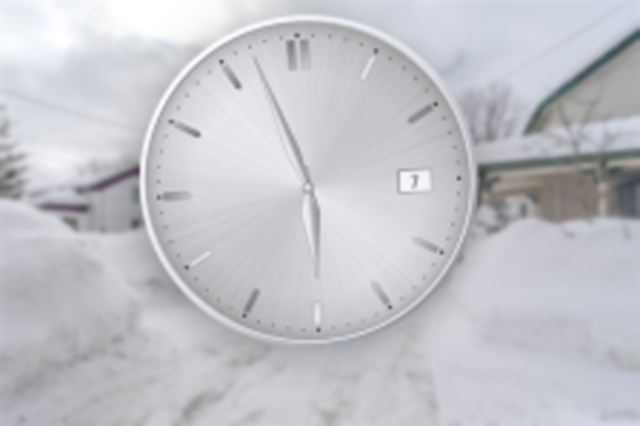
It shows 5,57
